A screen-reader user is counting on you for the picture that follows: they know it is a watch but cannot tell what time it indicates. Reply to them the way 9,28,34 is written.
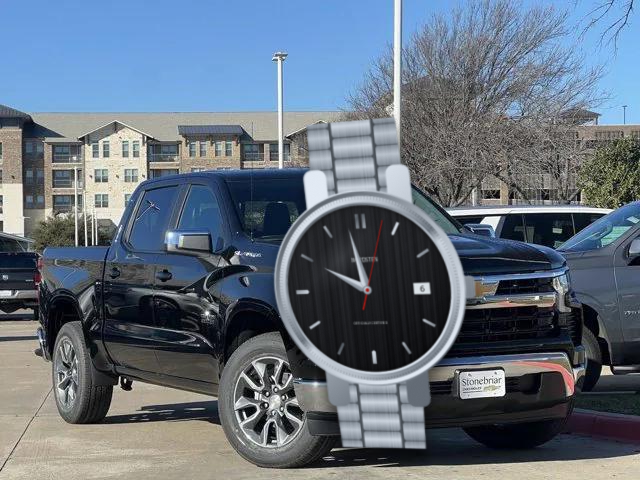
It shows 9,58,03
